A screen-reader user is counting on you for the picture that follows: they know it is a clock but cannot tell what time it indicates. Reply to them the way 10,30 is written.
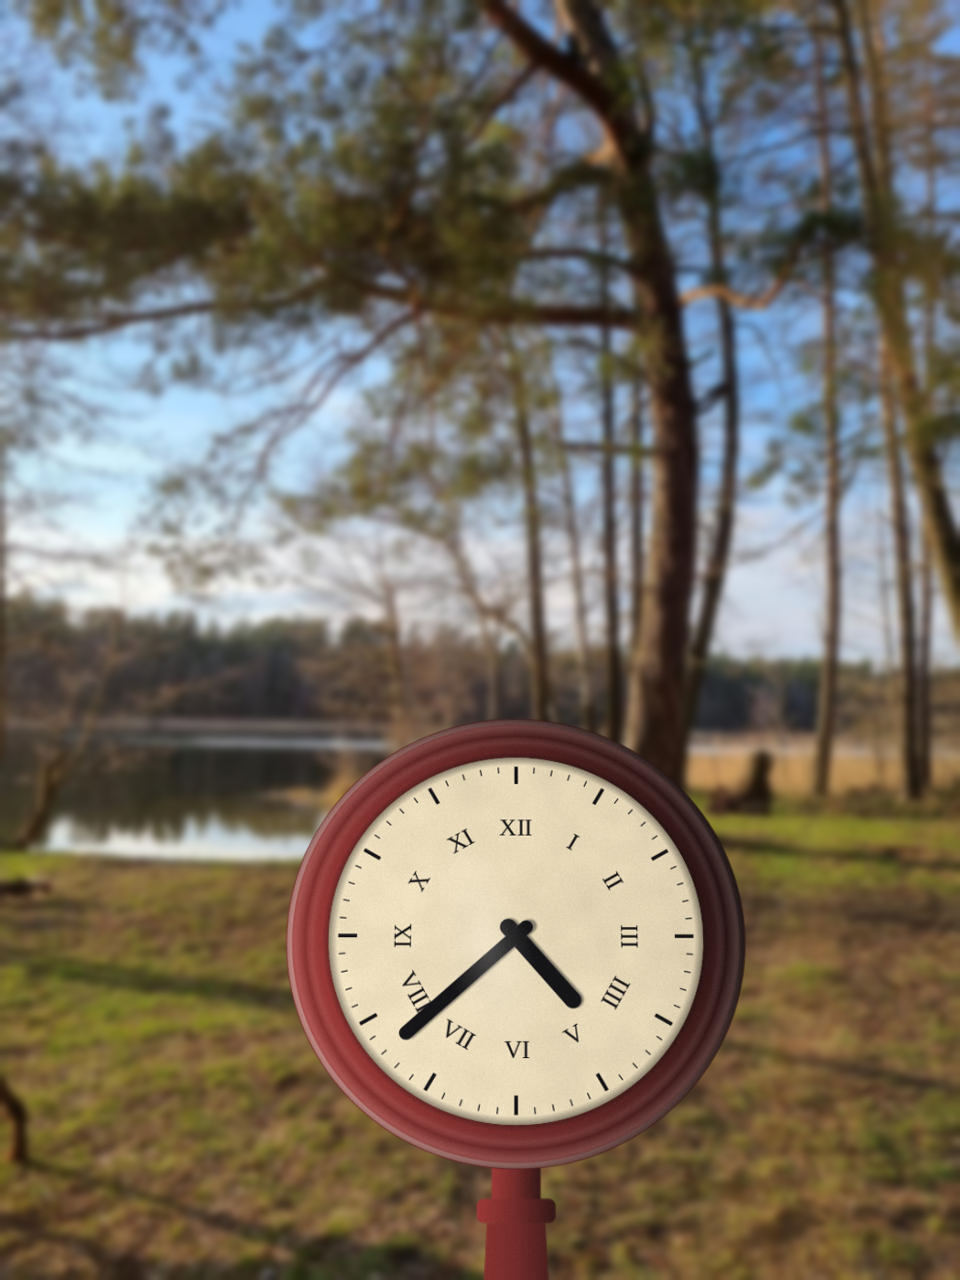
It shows 4,38
